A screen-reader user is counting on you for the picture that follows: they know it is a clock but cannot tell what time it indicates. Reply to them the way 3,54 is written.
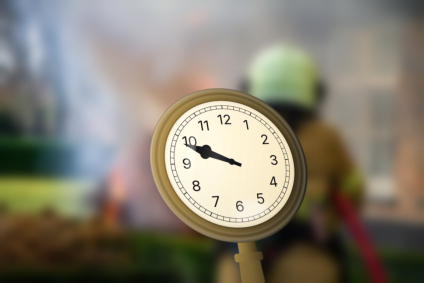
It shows 9,49
